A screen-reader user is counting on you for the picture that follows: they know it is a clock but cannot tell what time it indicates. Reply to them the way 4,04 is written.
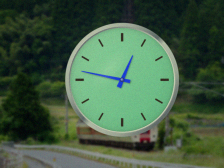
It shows 12,47
